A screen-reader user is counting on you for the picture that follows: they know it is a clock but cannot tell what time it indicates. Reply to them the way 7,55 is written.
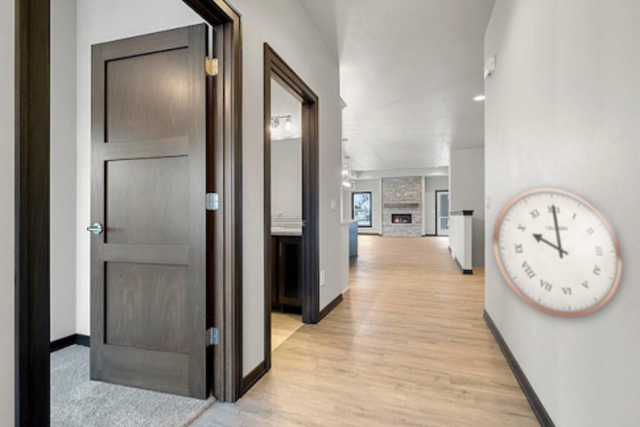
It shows 10,00
